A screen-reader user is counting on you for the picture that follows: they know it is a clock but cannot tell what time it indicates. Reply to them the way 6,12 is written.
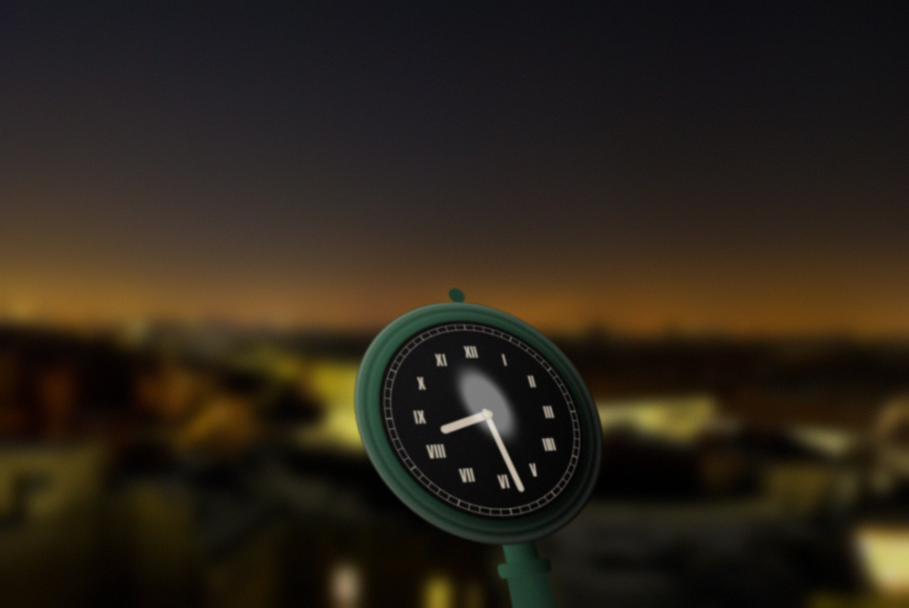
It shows 8,28
